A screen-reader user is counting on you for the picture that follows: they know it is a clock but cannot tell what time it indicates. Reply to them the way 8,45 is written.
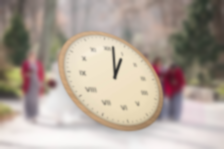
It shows 1,02
